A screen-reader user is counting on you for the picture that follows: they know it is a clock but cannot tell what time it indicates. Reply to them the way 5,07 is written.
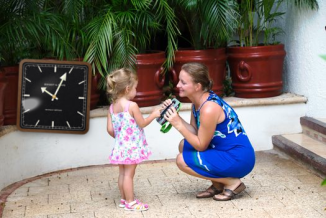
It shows 10,04
